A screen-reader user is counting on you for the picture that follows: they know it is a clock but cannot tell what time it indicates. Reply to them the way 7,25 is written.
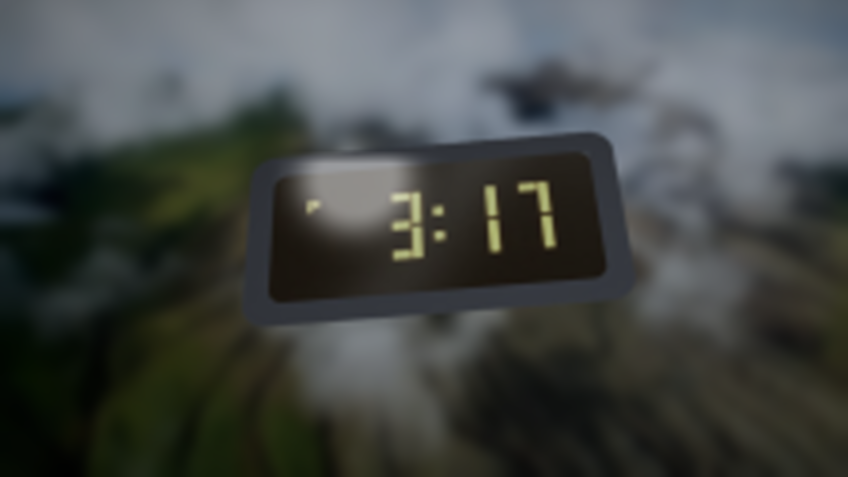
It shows 3,17
